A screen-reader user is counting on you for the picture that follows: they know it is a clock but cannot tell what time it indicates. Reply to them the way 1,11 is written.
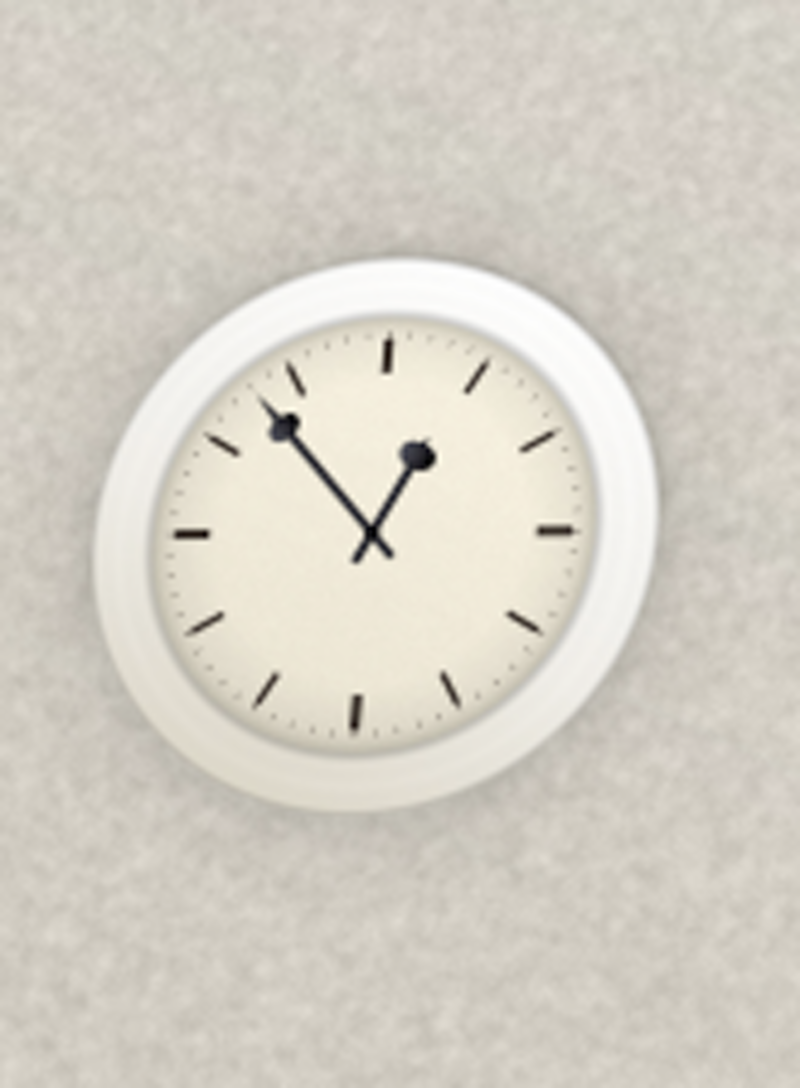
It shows 12,53
